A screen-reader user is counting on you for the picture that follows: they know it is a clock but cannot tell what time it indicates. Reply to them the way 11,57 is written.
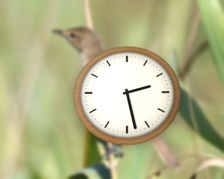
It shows 2,28
